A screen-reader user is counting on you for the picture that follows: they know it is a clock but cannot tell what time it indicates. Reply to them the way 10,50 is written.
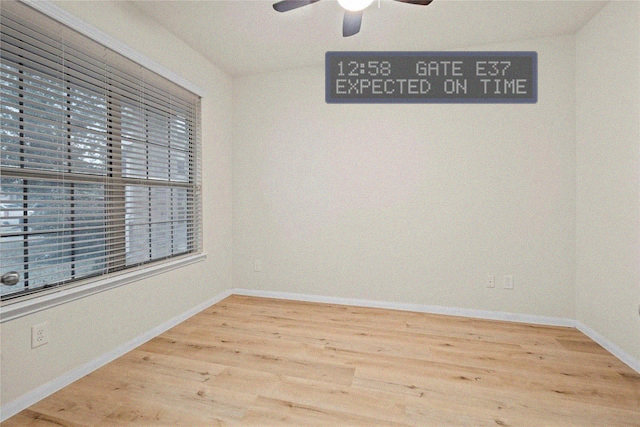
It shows 12,58
